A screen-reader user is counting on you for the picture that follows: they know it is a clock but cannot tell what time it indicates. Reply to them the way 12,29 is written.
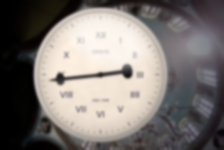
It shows 2,44
